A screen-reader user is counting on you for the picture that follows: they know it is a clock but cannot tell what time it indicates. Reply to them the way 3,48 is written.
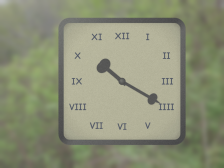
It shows 10,20
